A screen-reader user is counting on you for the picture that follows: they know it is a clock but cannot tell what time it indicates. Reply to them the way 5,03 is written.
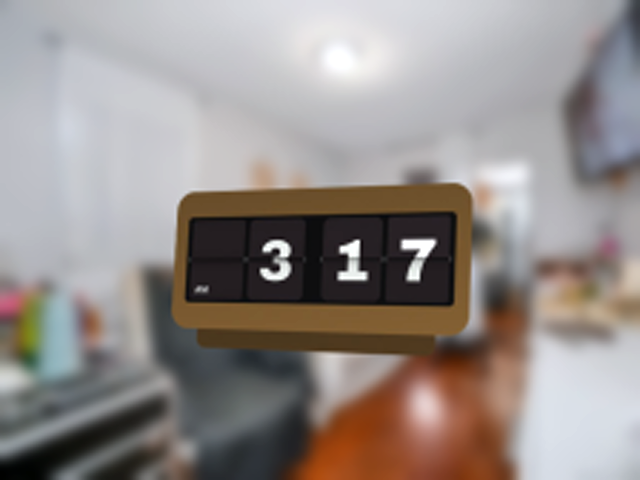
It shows 3,17
